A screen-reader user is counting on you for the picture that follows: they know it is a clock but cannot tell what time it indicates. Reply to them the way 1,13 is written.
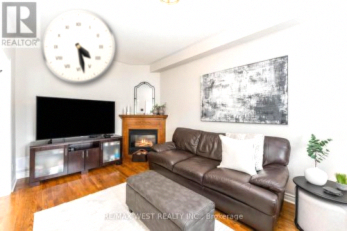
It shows 4,28
